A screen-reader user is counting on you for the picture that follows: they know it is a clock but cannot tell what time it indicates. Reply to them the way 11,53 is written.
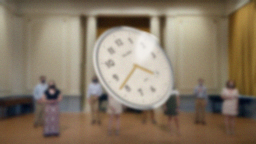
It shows 4,42
